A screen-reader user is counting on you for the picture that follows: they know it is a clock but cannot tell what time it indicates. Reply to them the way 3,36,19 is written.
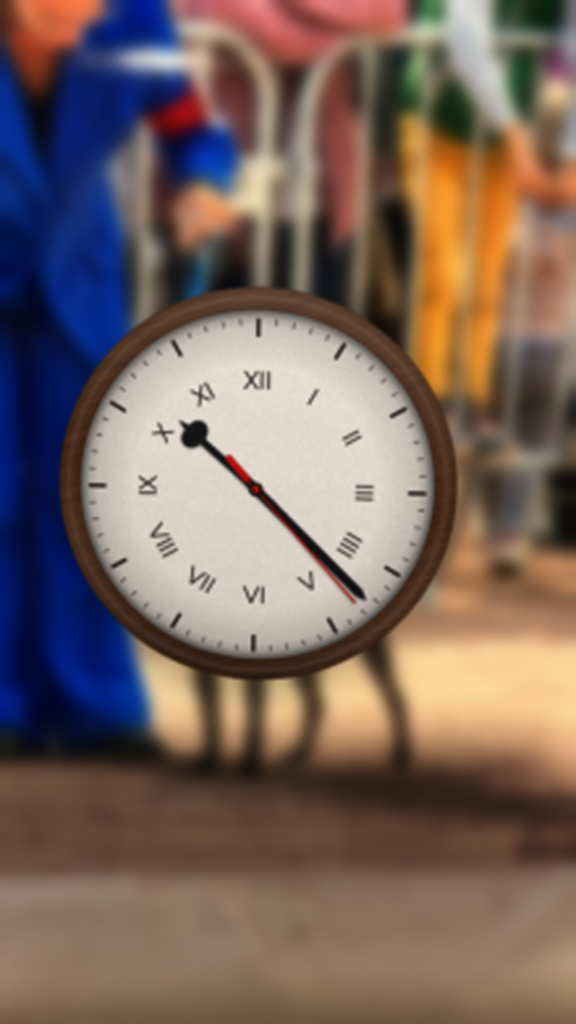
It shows 10,22,23
